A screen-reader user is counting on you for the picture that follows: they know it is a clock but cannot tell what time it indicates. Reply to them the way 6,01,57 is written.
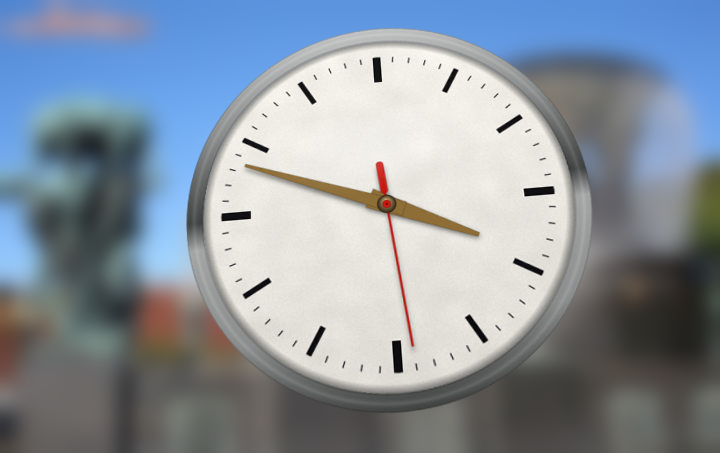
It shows 3,48,29
